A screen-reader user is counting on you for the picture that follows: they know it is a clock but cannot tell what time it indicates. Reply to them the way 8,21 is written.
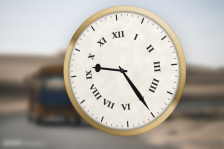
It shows 9,25
